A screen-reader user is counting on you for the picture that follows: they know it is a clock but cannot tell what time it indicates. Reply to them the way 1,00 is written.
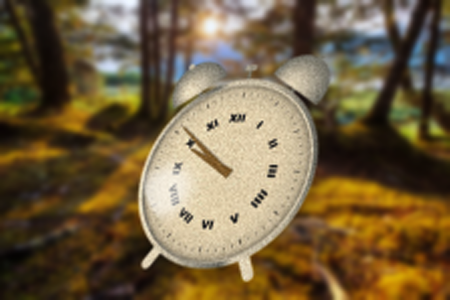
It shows 9,51
